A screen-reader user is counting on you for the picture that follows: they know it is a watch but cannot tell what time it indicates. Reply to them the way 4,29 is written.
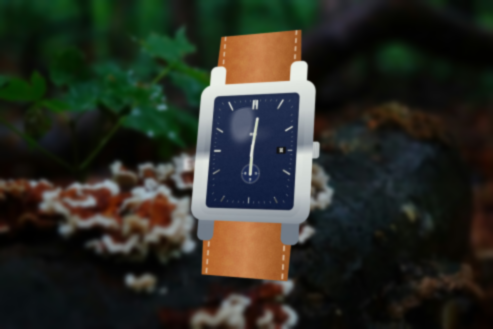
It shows 6,01
